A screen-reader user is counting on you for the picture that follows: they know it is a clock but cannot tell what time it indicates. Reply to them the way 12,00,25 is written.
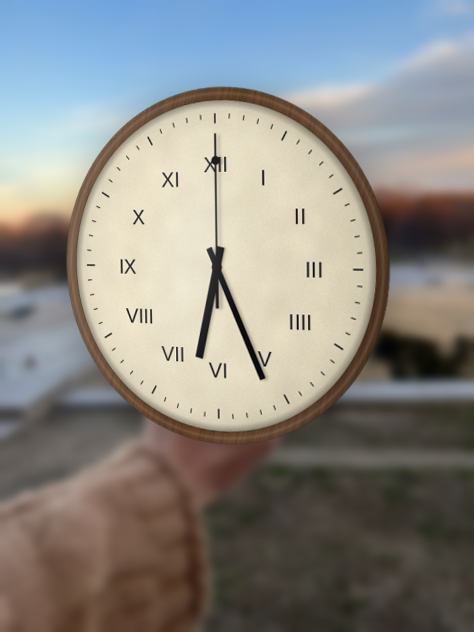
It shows 6,26,00
